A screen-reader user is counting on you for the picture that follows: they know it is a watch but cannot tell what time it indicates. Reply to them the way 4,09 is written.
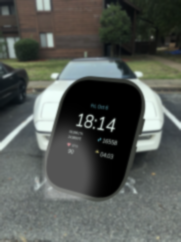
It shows 18,14
